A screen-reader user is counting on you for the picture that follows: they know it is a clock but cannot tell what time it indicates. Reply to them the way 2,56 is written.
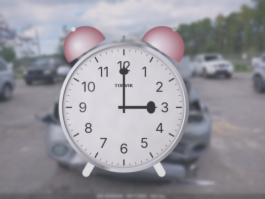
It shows 3,00
